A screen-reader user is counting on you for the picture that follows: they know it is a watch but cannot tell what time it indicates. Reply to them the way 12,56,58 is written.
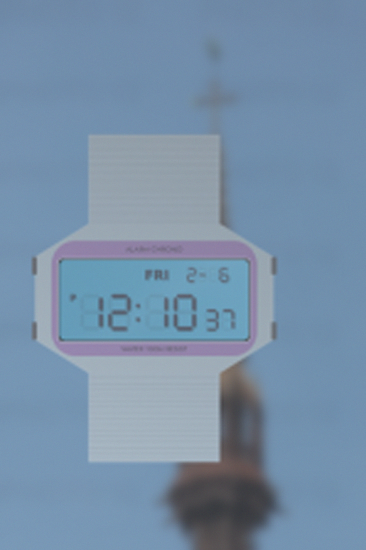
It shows 12,10,37
